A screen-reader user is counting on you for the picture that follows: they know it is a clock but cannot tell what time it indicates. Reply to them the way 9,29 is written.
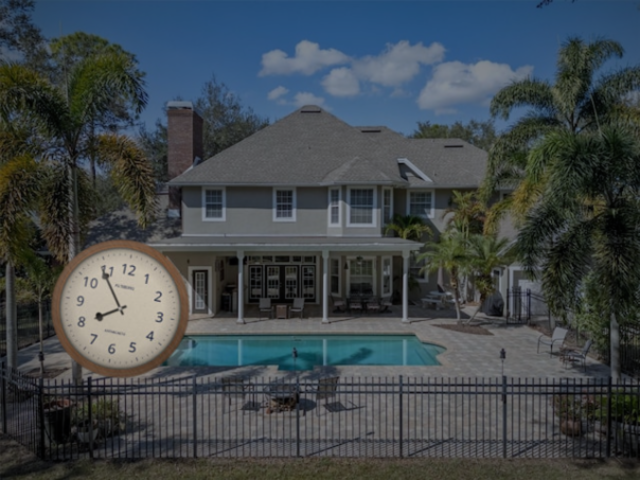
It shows 7,54
